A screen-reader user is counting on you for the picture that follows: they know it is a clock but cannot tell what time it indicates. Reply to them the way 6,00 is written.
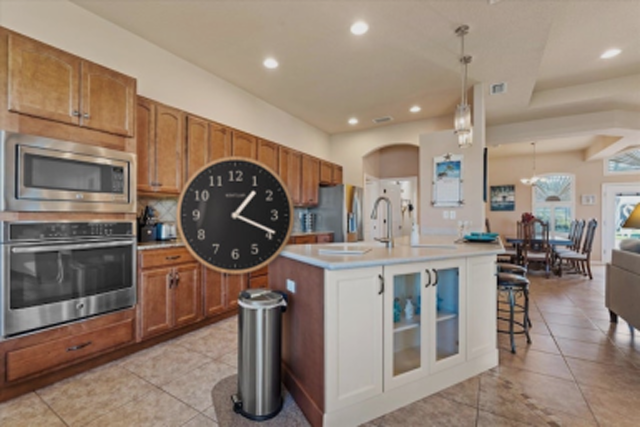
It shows 1,19
